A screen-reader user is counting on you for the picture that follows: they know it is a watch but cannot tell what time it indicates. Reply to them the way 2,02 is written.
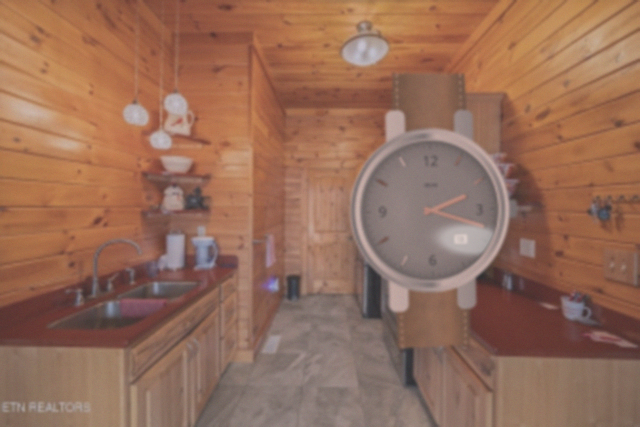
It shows 2,18
